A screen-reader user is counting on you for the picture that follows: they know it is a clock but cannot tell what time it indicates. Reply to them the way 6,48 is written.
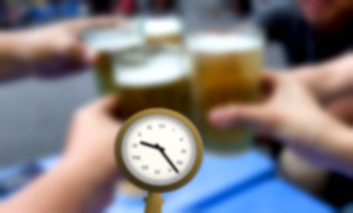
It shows 9,23
